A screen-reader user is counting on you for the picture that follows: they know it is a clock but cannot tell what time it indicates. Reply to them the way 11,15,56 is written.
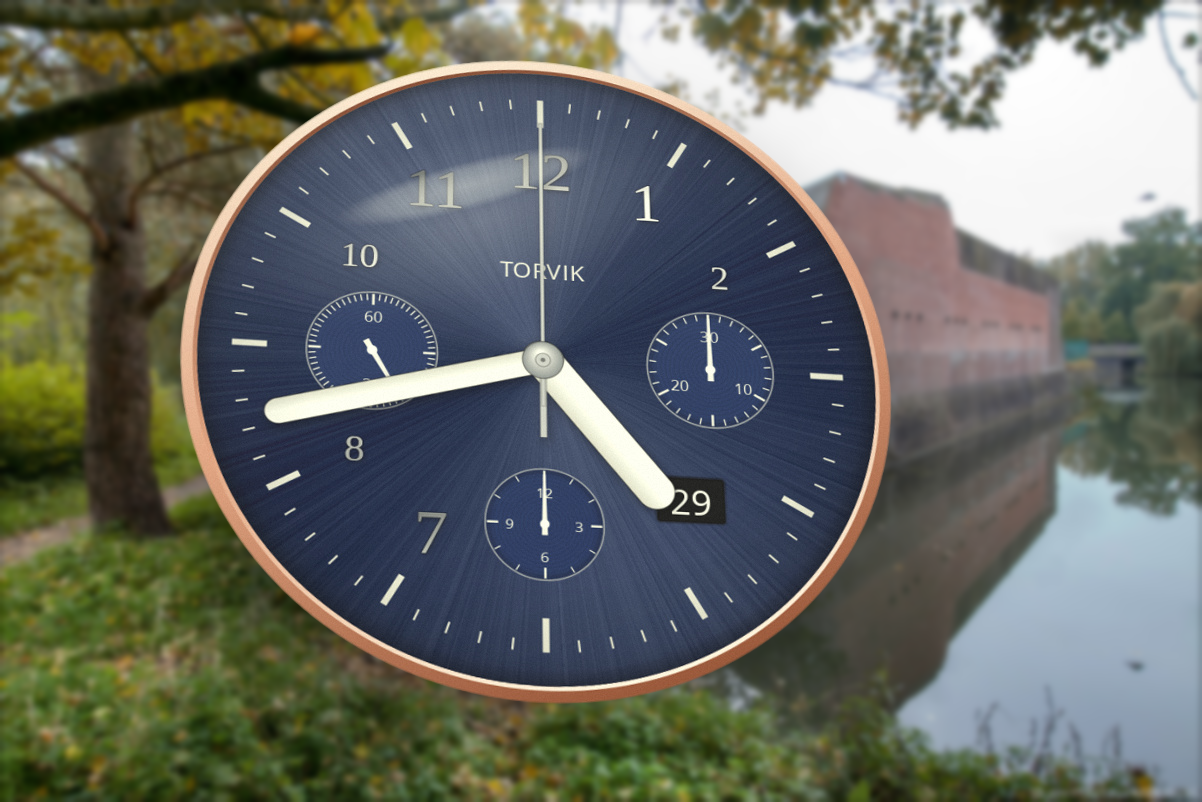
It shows 4,42,25
